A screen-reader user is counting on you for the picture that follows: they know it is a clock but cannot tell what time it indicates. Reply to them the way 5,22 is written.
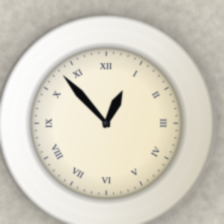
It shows 12,53
